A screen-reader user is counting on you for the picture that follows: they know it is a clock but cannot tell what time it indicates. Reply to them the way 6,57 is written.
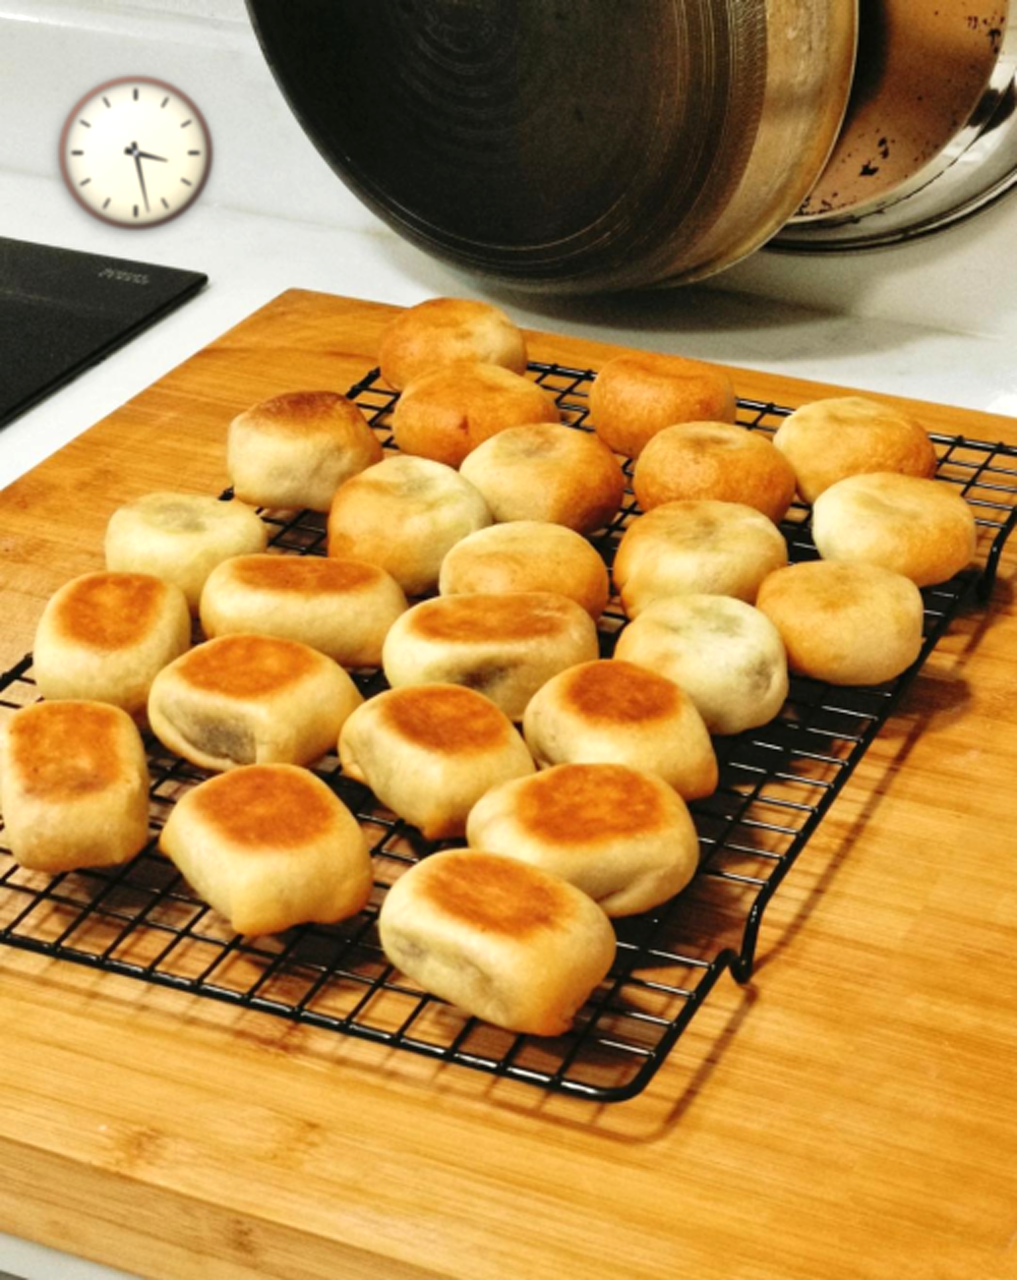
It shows 3,28
